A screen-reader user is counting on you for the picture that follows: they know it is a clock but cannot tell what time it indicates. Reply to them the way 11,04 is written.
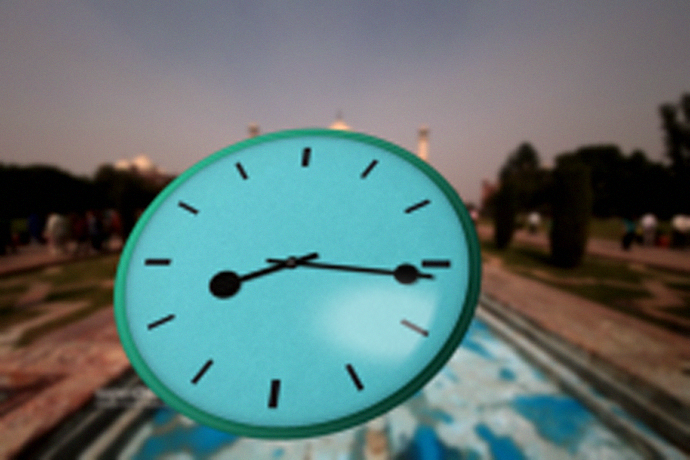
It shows 8,16
